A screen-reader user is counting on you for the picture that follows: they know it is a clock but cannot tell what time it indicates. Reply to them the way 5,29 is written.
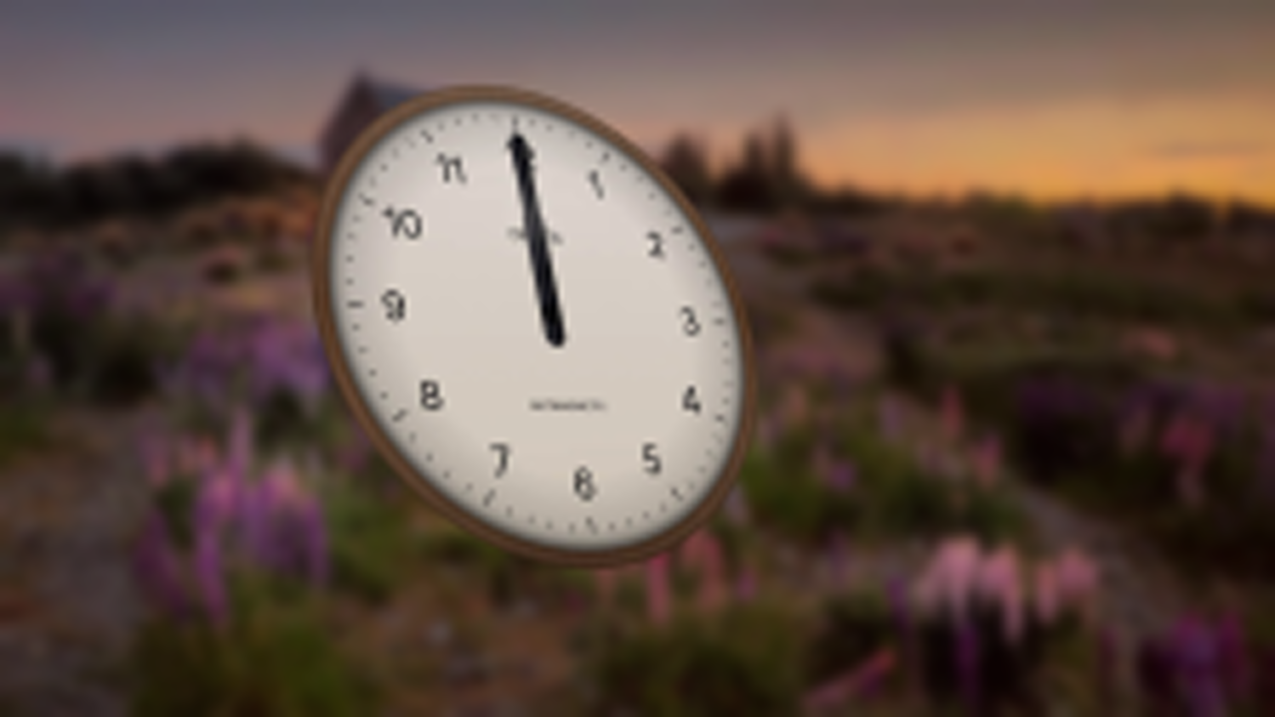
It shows 12,00
